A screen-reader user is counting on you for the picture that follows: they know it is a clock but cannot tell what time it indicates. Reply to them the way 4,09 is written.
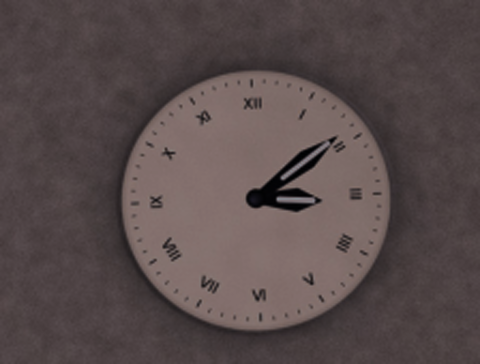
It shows 3,09
